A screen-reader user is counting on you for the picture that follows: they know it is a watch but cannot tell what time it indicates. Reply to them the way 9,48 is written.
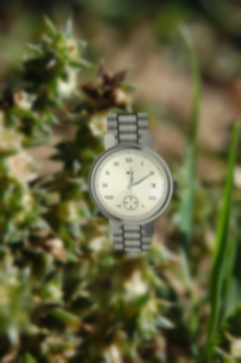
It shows 12,10
